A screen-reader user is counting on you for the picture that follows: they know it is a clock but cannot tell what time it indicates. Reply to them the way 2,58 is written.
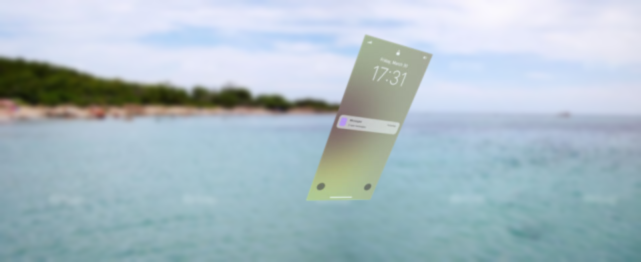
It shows 17,31
